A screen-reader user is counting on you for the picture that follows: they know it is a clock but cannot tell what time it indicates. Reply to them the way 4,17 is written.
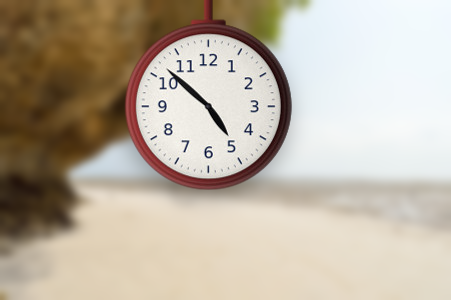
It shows 4,52
